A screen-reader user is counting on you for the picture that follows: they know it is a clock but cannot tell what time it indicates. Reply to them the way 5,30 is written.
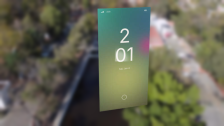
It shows 2,01
